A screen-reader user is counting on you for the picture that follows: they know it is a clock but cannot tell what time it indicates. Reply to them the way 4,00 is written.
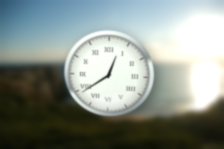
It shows 12,39
